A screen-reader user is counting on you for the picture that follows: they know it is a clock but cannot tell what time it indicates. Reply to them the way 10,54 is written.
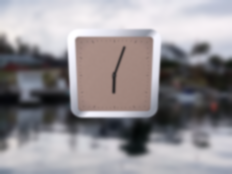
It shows 6,03
